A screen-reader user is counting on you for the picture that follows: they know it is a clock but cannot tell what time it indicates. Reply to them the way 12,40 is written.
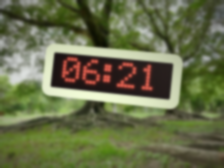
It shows 6,21
